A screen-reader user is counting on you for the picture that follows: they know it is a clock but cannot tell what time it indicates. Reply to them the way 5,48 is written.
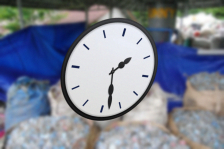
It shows 1,28
